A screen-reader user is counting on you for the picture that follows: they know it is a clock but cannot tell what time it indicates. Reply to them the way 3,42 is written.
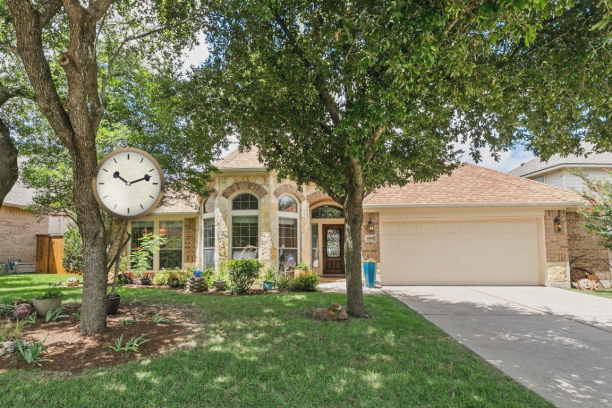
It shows 10,12
